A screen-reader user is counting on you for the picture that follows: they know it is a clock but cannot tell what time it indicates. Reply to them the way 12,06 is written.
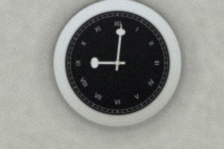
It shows 9,01
